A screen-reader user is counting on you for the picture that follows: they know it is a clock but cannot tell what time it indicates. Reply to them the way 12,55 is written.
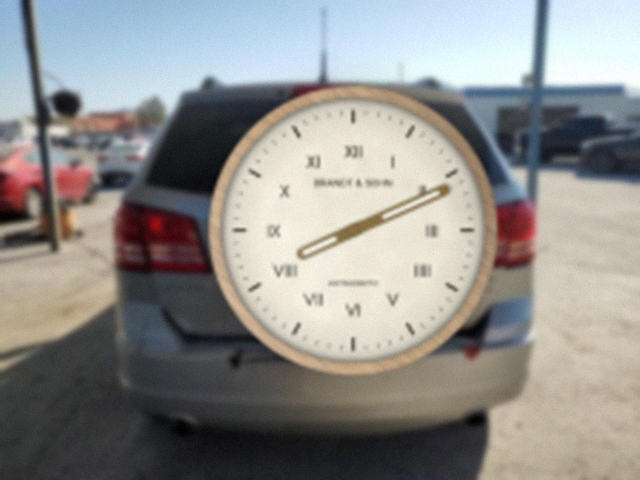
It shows 8,11
